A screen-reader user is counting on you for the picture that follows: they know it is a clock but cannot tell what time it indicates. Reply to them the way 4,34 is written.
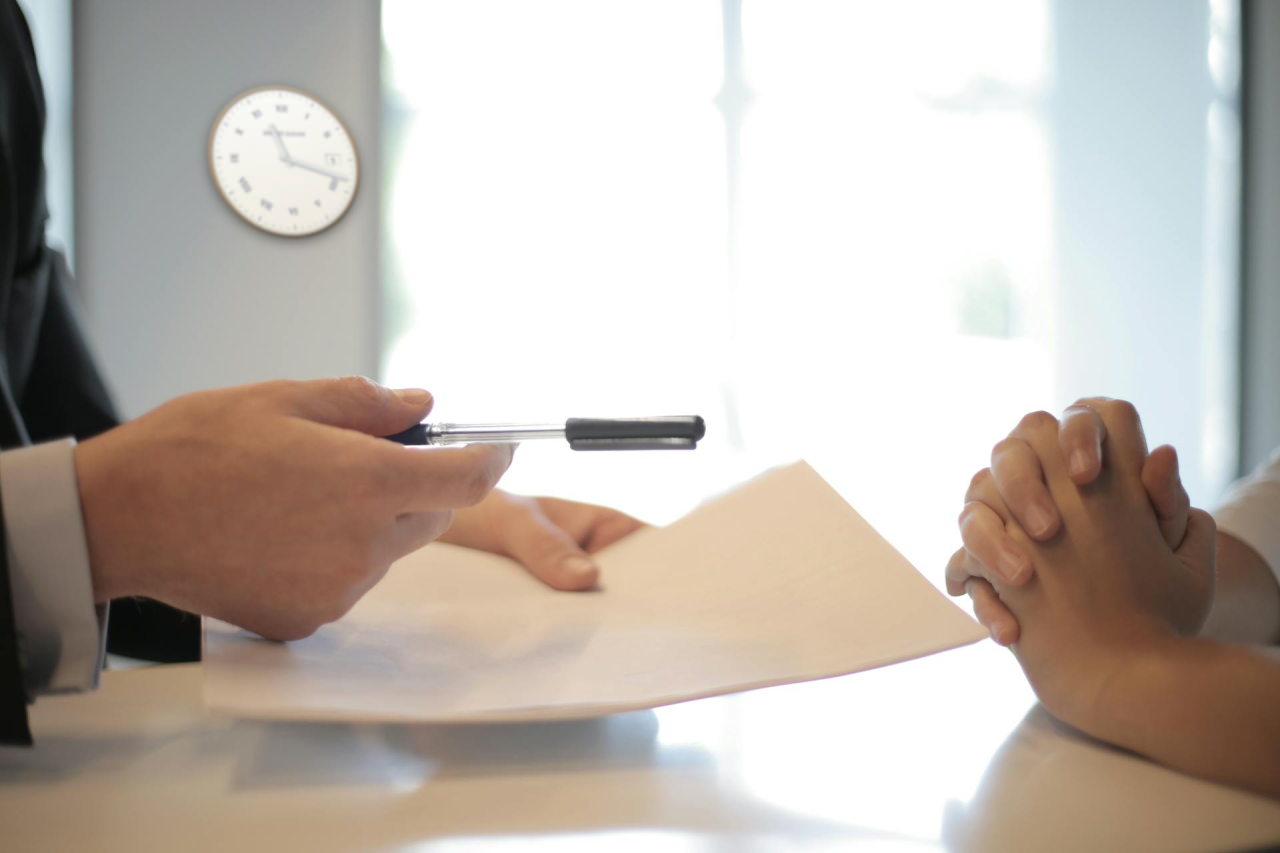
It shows 11,18
